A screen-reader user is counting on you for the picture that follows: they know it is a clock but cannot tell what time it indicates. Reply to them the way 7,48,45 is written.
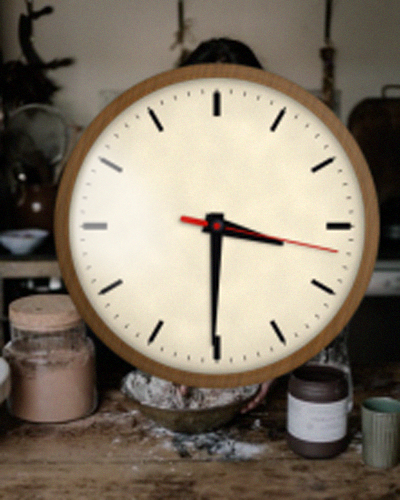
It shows 3,30,17
